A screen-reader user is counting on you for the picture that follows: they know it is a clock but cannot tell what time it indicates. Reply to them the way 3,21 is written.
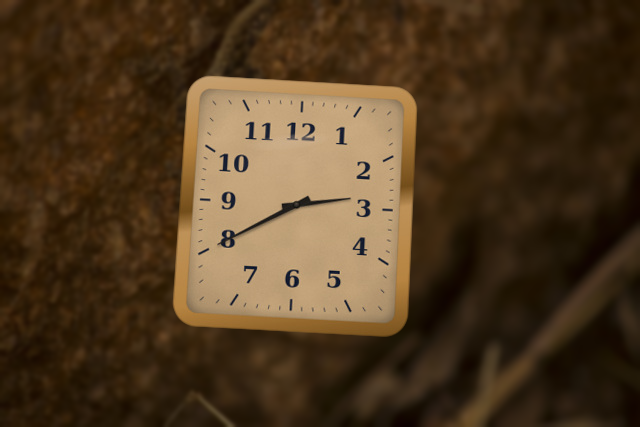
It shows 2,40
